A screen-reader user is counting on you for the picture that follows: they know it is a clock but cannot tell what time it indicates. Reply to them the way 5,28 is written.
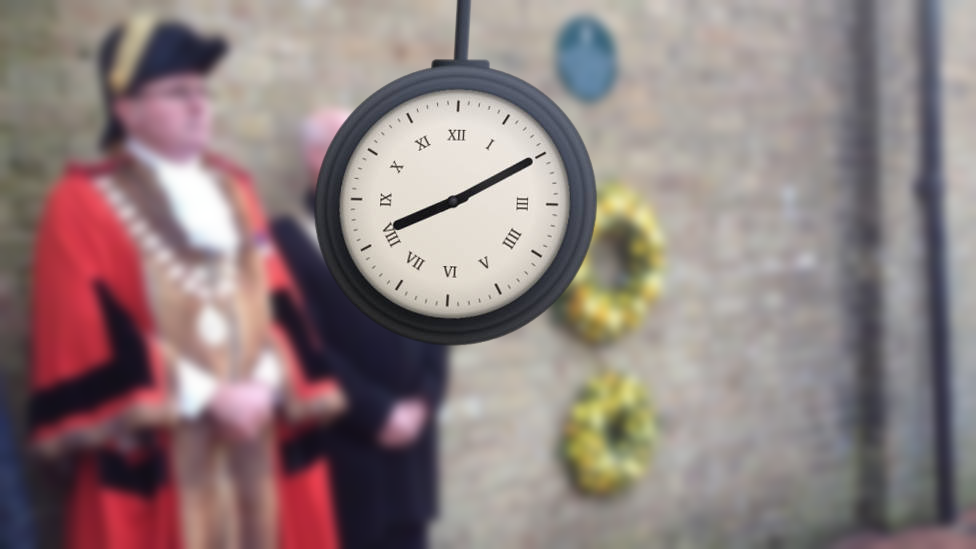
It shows 8,10
